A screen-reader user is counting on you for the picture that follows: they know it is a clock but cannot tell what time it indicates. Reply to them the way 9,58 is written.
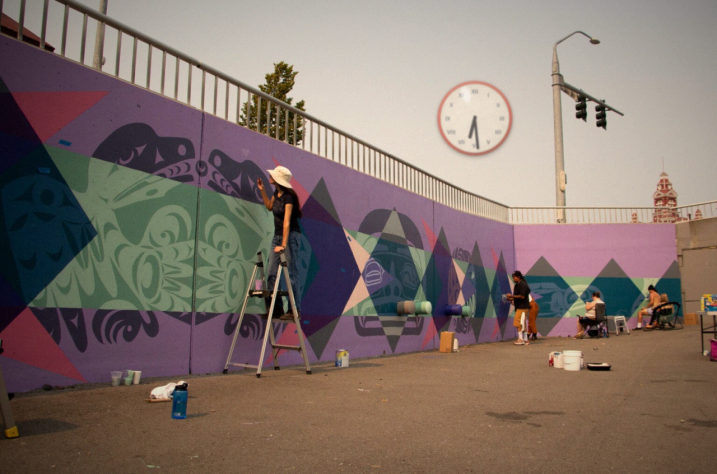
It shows 6,29
